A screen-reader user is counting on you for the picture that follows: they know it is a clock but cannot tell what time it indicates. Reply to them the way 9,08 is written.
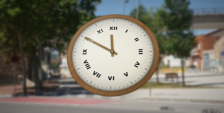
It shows 11,50
